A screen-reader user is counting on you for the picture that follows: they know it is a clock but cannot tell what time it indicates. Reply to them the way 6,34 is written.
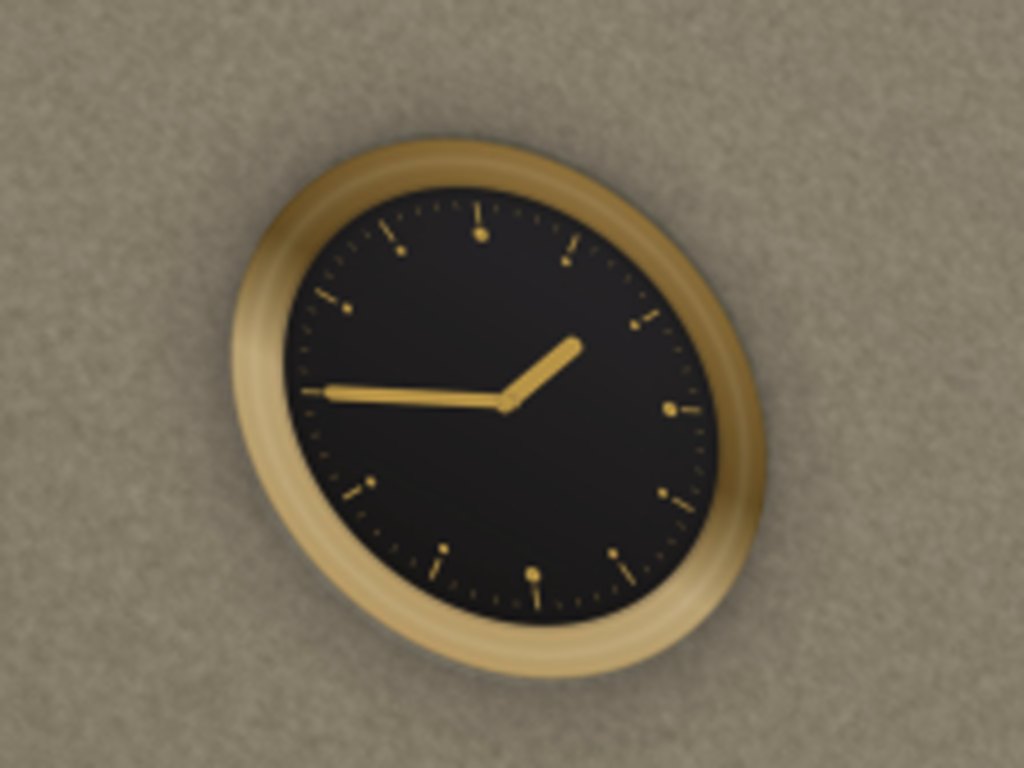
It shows 1,45
